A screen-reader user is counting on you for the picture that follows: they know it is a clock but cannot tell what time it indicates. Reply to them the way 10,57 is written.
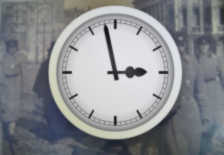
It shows 2,58
